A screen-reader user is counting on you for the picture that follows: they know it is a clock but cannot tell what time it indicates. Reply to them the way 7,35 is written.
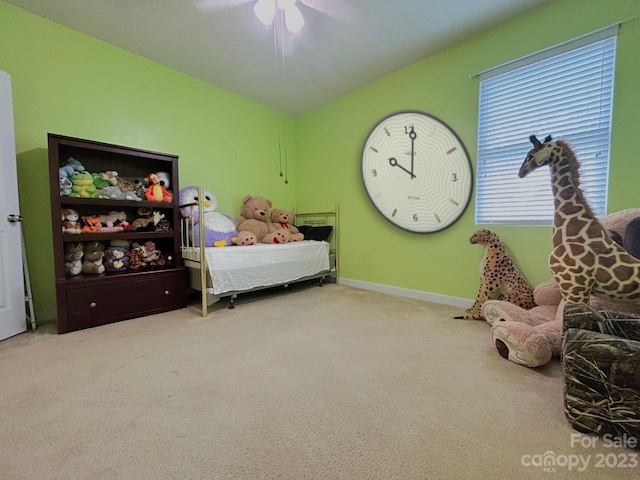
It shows 10,01
